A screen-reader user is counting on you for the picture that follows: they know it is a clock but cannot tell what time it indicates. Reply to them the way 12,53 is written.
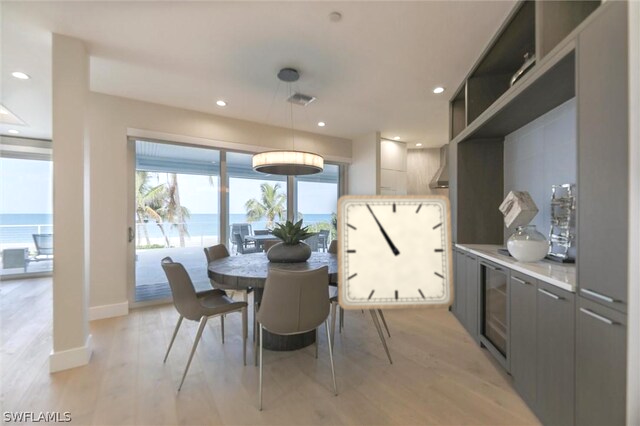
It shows 10,55
